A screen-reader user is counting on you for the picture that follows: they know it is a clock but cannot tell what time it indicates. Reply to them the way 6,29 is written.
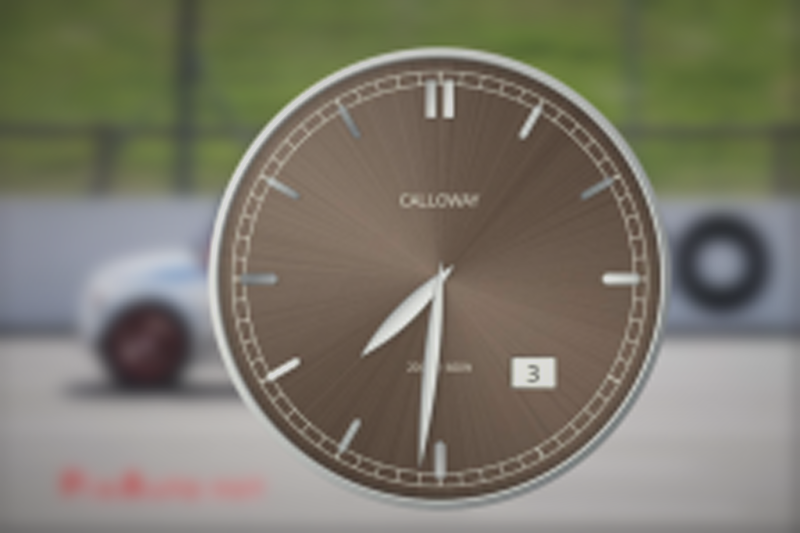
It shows 7,31
